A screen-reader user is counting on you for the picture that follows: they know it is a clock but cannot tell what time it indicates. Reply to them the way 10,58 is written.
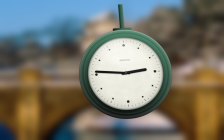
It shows 2,46
